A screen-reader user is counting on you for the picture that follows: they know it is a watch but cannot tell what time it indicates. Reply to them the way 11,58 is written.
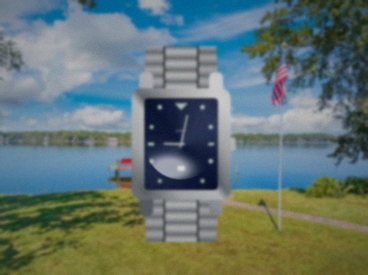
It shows 9,02
